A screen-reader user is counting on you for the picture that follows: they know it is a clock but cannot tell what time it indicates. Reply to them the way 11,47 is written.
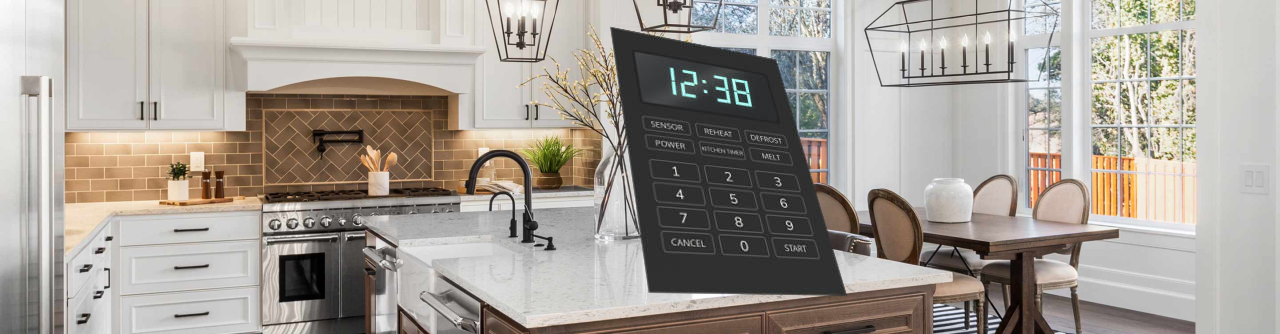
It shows 12,38
